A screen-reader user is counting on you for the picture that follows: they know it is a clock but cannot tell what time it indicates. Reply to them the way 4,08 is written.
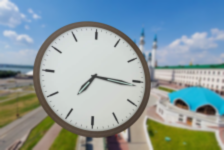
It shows 7,16
